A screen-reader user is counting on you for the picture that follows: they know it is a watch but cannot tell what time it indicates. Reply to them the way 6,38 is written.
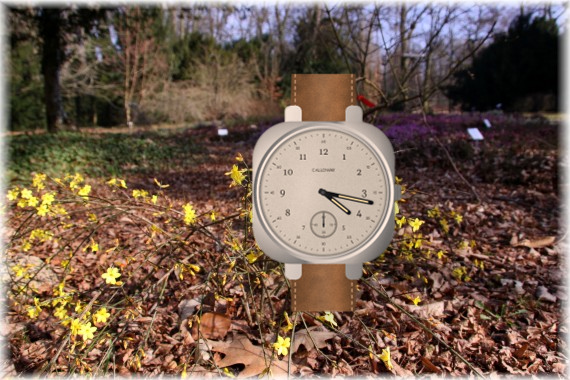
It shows 4,17
